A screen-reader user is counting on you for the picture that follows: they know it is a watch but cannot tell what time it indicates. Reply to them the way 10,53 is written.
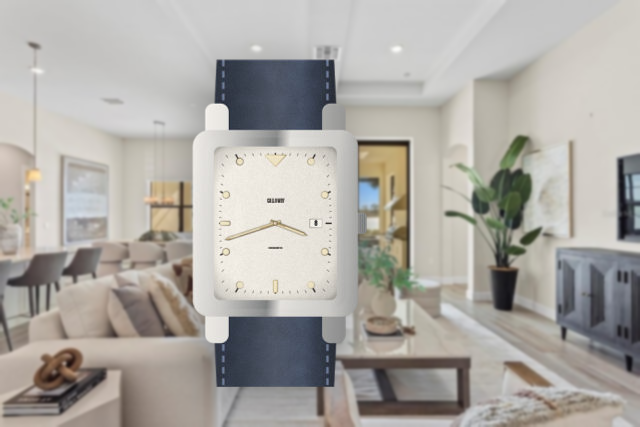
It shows 3,42
